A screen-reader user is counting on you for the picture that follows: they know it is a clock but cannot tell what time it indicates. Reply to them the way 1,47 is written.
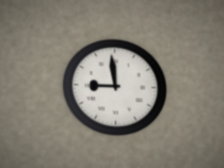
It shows 8,59
